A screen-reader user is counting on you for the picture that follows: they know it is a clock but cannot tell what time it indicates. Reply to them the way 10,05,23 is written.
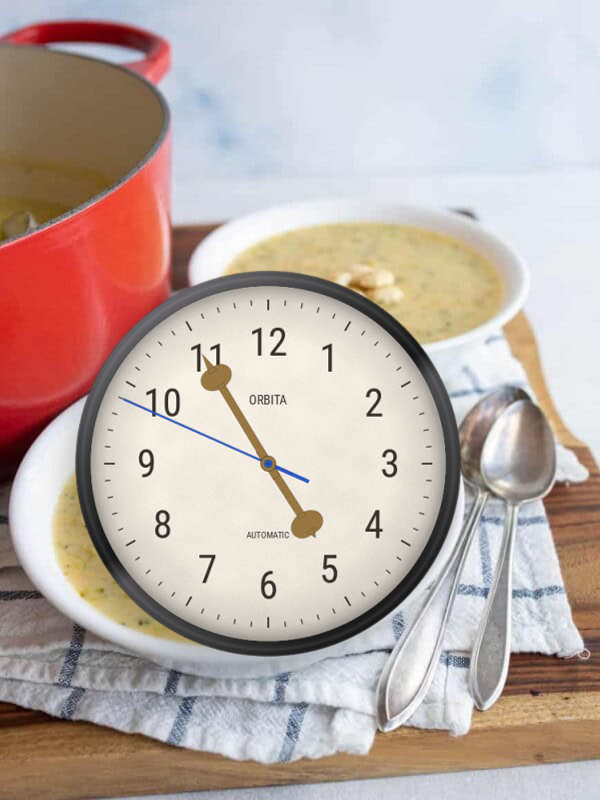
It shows 4,54,49
